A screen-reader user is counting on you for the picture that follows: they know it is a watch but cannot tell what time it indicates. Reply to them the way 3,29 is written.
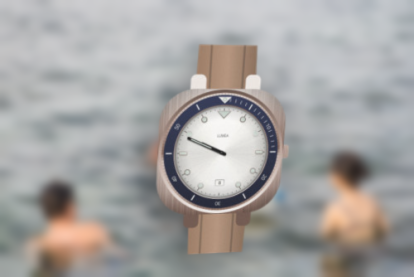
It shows 9,49
